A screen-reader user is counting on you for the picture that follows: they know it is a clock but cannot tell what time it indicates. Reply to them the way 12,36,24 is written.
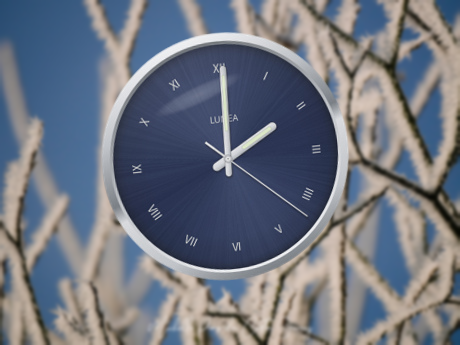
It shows 2,00,22
